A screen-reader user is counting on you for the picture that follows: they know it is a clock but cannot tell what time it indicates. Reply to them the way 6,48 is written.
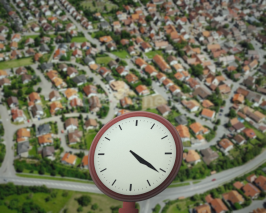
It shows 4,21
